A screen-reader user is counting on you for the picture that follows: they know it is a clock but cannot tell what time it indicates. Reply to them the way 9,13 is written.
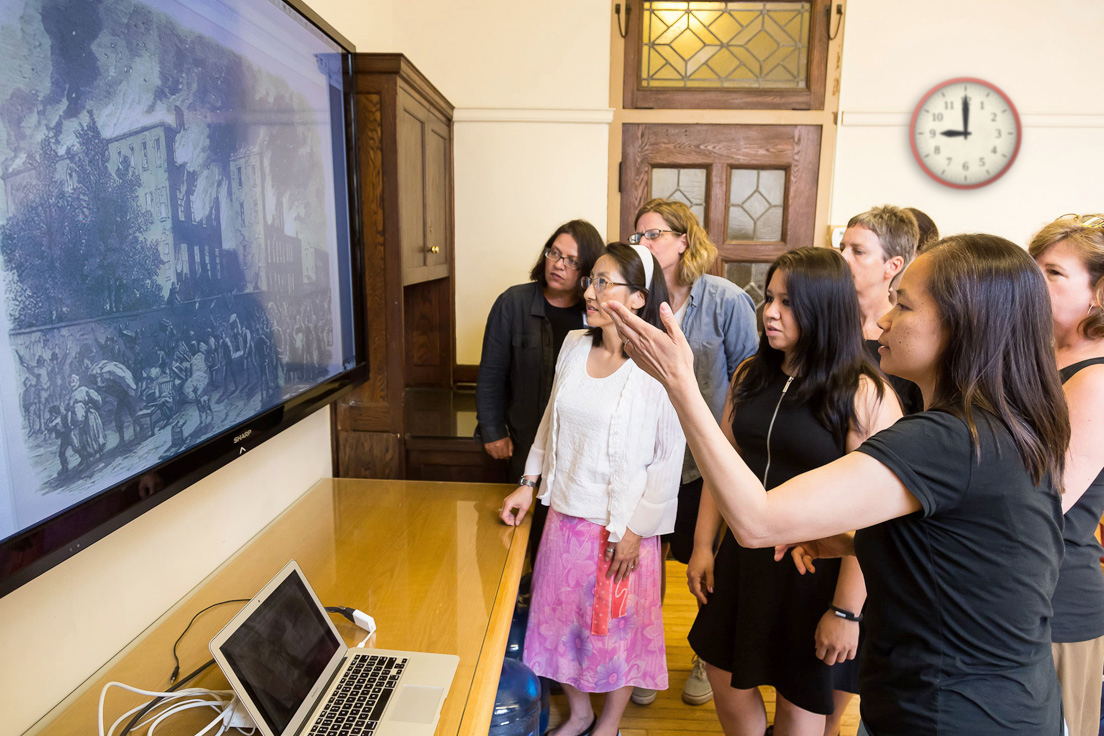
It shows 9,00
